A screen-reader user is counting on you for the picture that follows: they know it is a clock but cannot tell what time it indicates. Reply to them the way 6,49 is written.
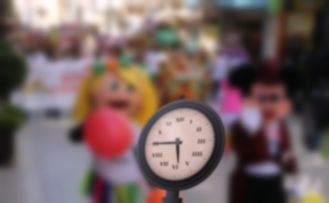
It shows 5,45
